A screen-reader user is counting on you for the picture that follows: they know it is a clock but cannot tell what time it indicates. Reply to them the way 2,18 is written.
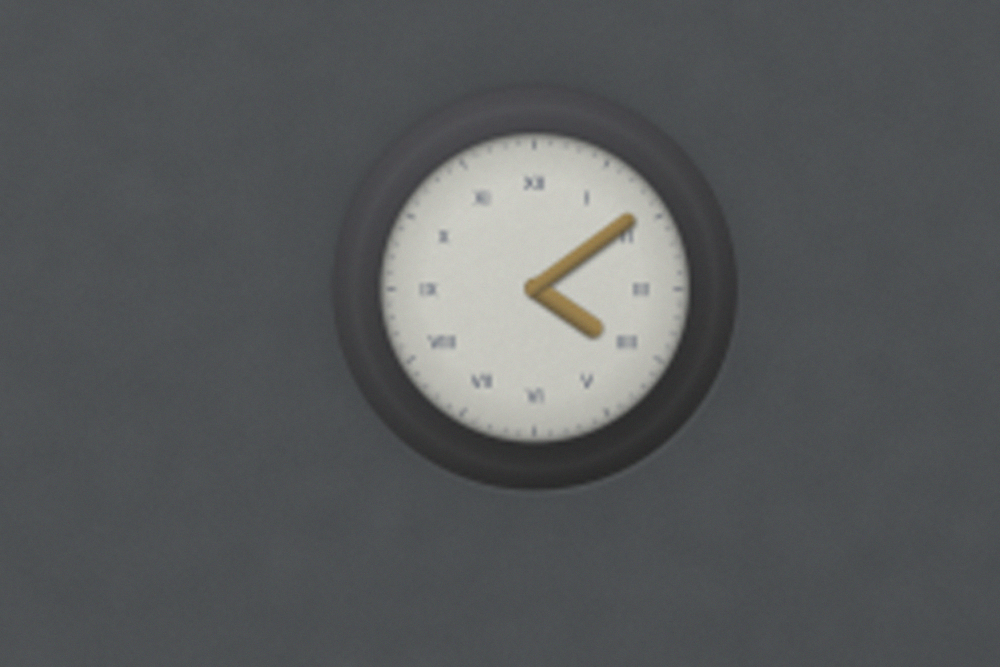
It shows 4,09
